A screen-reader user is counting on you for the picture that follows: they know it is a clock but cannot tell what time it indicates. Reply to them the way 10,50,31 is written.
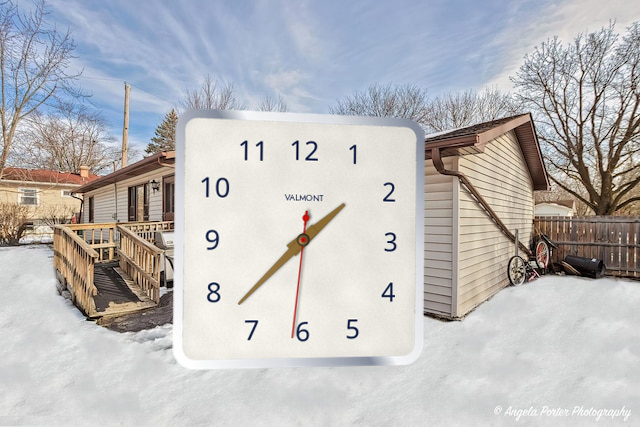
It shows 1,37,31
